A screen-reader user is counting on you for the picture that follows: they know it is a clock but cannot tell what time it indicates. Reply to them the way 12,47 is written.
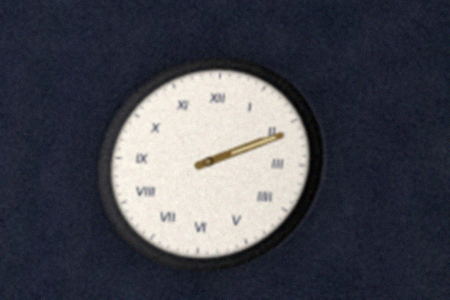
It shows 2,11
